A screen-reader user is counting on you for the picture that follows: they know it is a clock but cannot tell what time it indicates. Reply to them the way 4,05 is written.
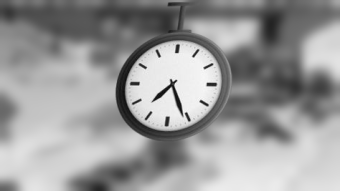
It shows 7,26
